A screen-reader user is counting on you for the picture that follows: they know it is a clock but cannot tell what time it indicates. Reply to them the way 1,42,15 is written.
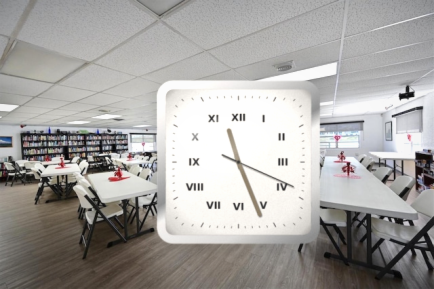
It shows 11,26,19
